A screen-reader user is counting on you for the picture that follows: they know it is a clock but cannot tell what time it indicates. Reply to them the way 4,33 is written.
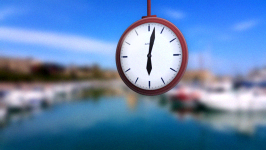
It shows 6,02
